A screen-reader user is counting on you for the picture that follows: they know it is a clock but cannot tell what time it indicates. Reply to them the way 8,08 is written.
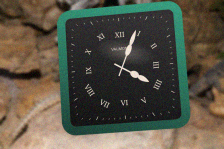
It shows 4,04
